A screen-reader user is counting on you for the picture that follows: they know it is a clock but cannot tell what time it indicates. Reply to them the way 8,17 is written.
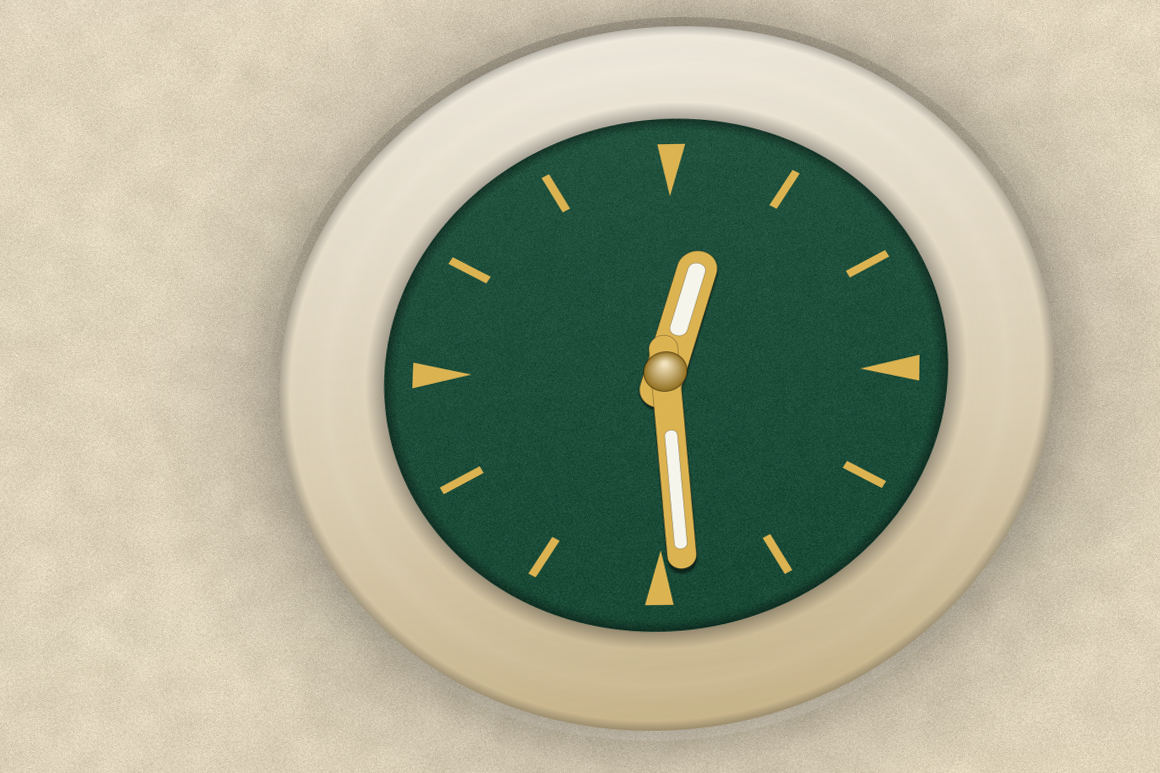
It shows 12,29
